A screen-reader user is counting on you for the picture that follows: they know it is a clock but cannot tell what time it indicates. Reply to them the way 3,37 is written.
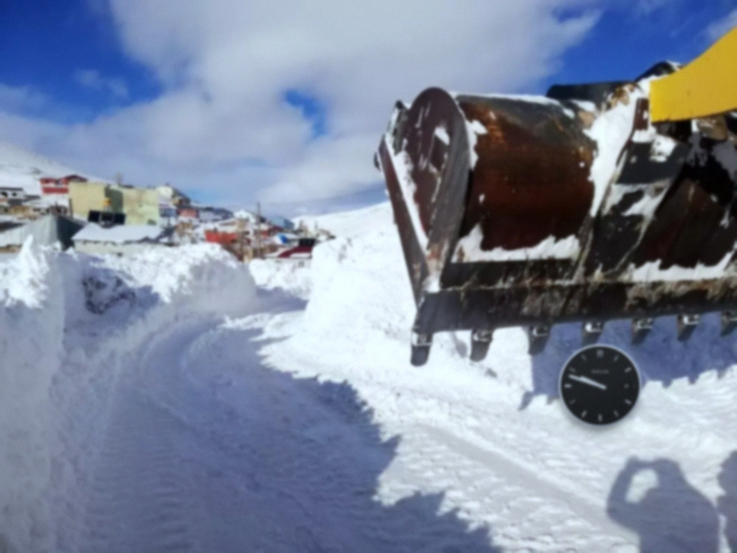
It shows 9,48
